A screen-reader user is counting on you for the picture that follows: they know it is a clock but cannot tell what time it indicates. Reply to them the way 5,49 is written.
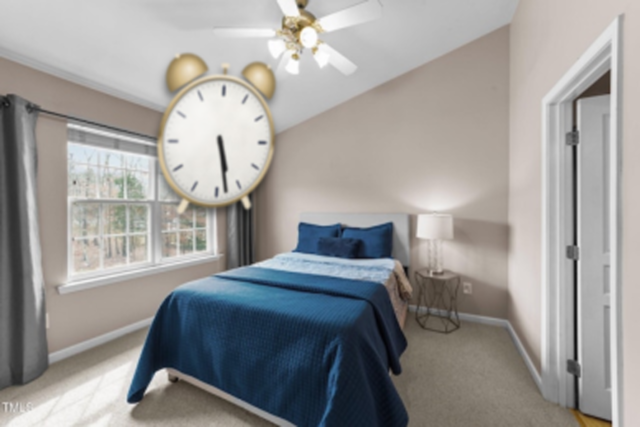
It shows 5,28
